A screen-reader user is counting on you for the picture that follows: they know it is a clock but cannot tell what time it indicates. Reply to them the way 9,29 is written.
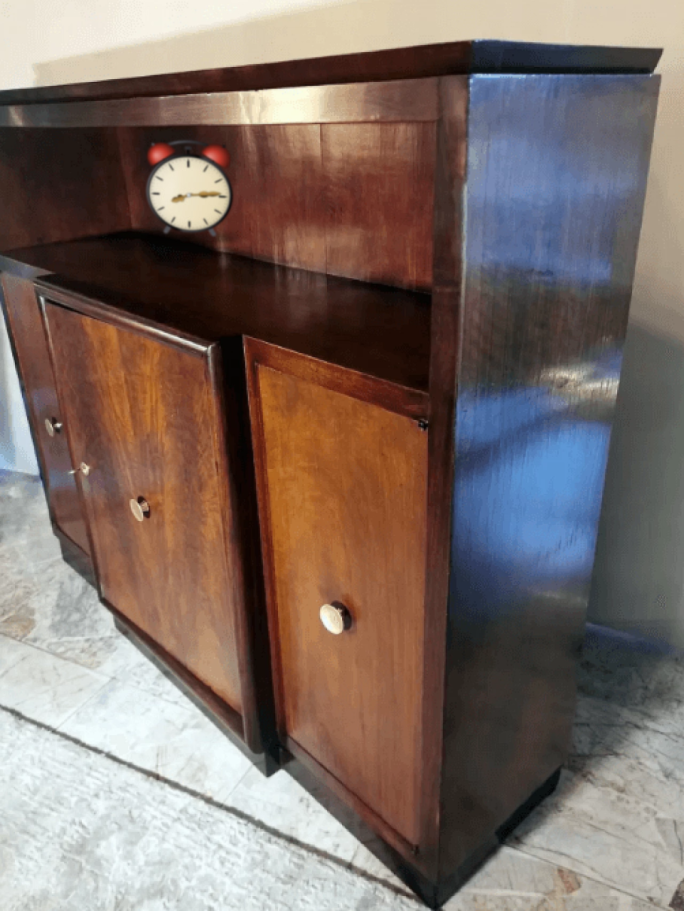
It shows 8,14
